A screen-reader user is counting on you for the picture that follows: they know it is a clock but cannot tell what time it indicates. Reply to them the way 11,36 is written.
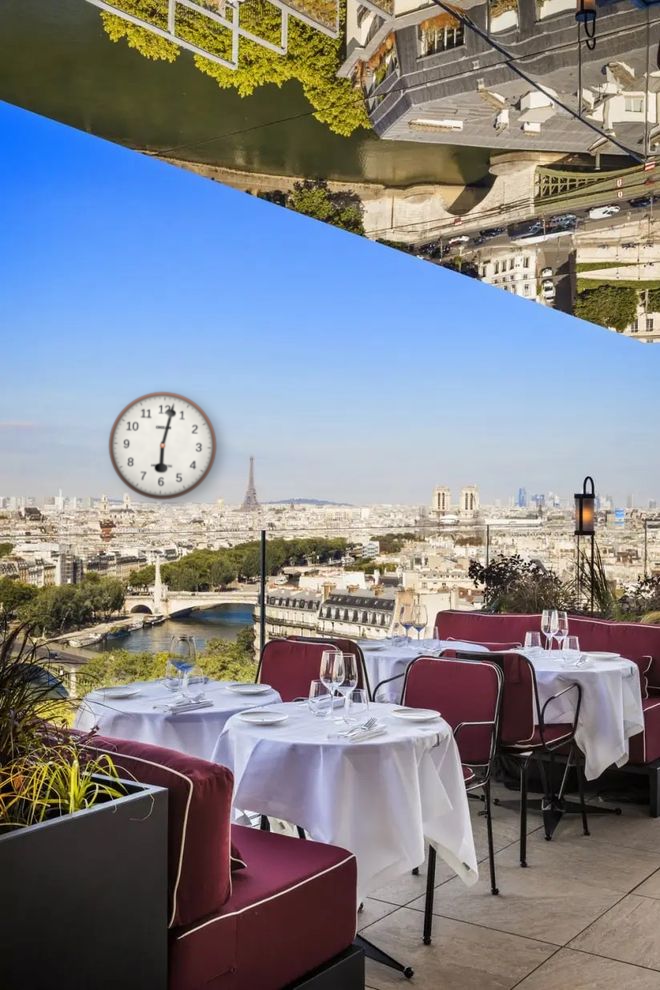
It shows 6,02
